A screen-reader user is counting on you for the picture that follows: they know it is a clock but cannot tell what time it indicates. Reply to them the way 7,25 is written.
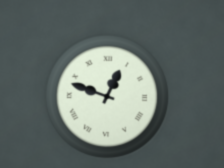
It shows 12,48
